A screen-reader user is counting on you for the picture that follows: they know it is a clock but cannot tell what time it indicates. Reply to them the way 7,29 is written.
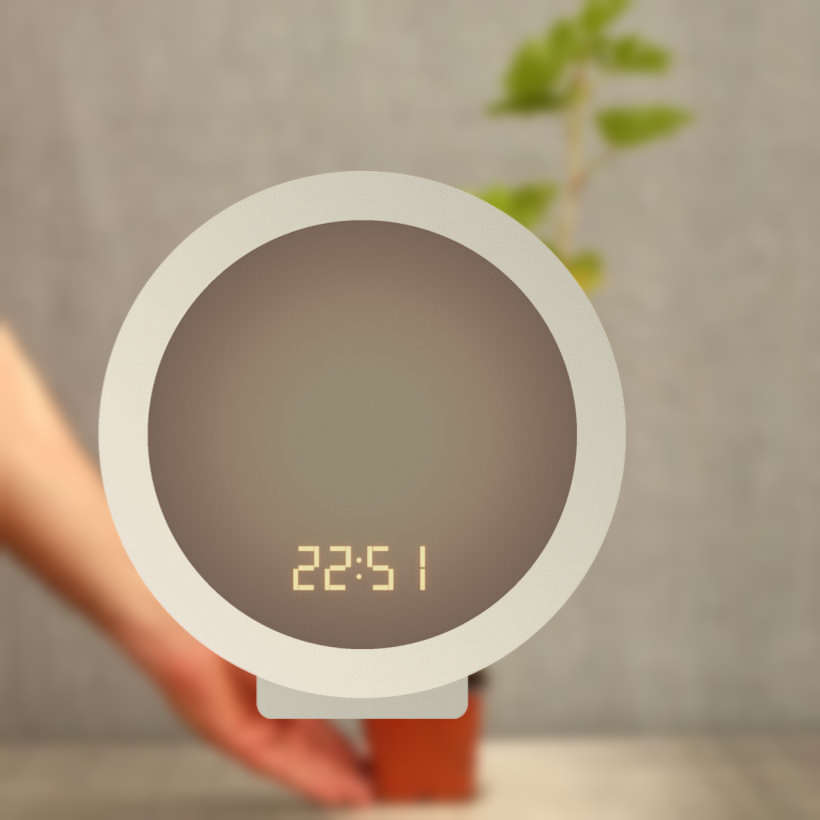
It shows 22,51
